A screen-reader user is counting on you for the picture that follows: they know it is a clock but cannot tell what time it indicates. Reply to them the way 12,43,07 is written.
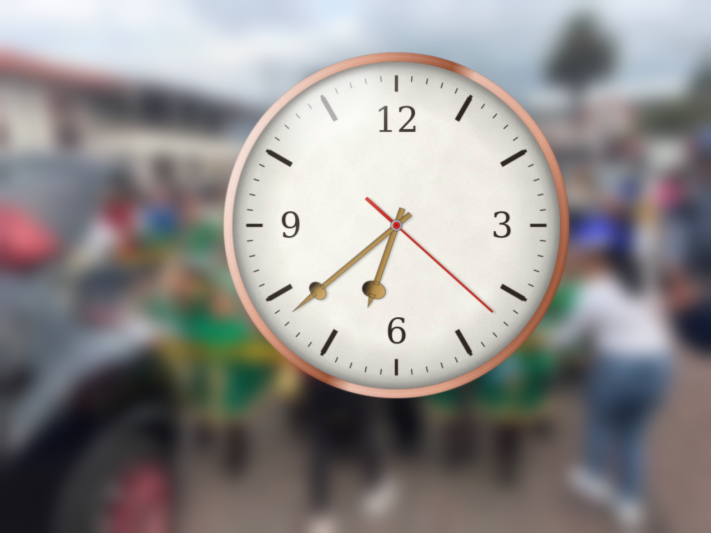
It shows 6,38,22
